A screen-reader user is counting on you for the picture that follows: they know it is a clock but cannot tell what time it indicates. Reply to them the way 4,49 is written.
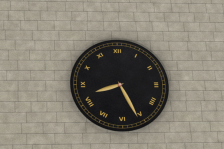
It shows 8,26
